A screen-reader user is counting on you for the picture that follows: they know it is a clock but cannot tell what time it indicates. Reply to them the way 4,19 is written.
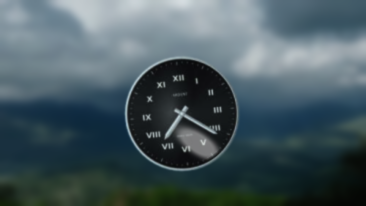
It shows 7,21
